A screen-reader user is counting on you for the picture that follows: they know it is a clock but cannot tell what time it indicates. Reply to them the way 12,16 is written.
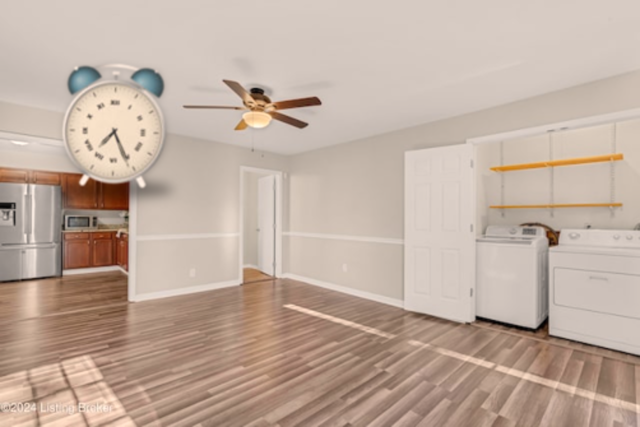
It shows 7,26
